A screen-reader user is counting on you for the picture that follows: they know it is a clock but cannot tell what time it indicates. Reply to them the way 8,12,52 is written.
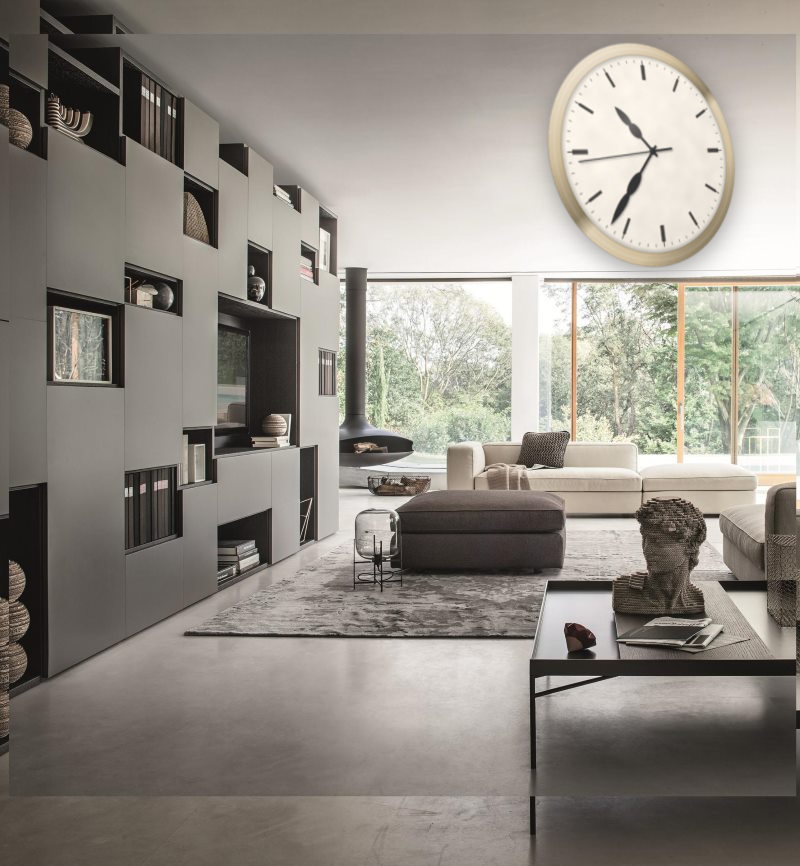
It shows 10,36,44
